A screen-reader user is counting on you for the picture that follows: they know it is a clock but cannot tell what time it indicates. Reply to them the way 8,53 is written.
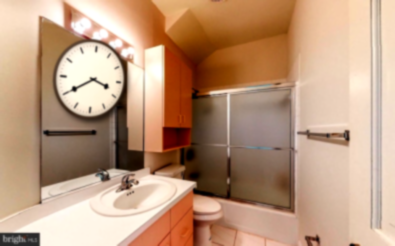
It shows 3,40
